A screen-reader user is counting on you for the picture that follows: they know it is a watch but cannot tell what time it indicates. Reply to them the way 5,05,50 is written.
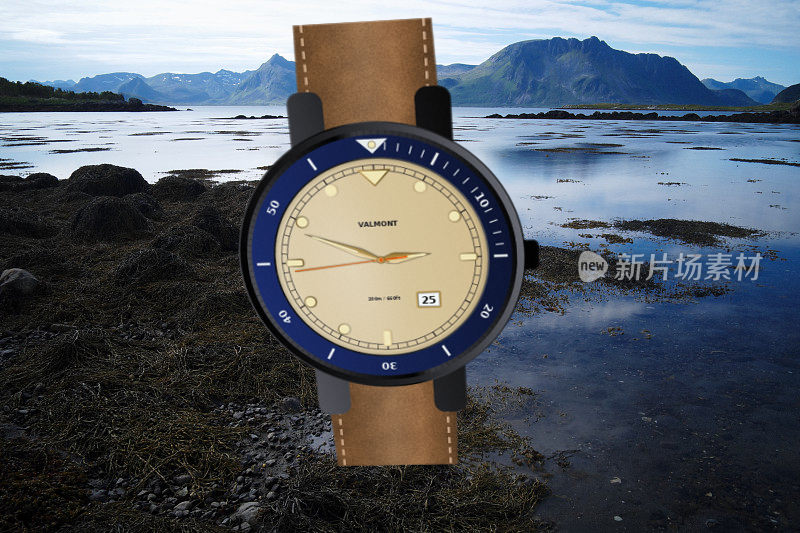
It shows 2,48,44
